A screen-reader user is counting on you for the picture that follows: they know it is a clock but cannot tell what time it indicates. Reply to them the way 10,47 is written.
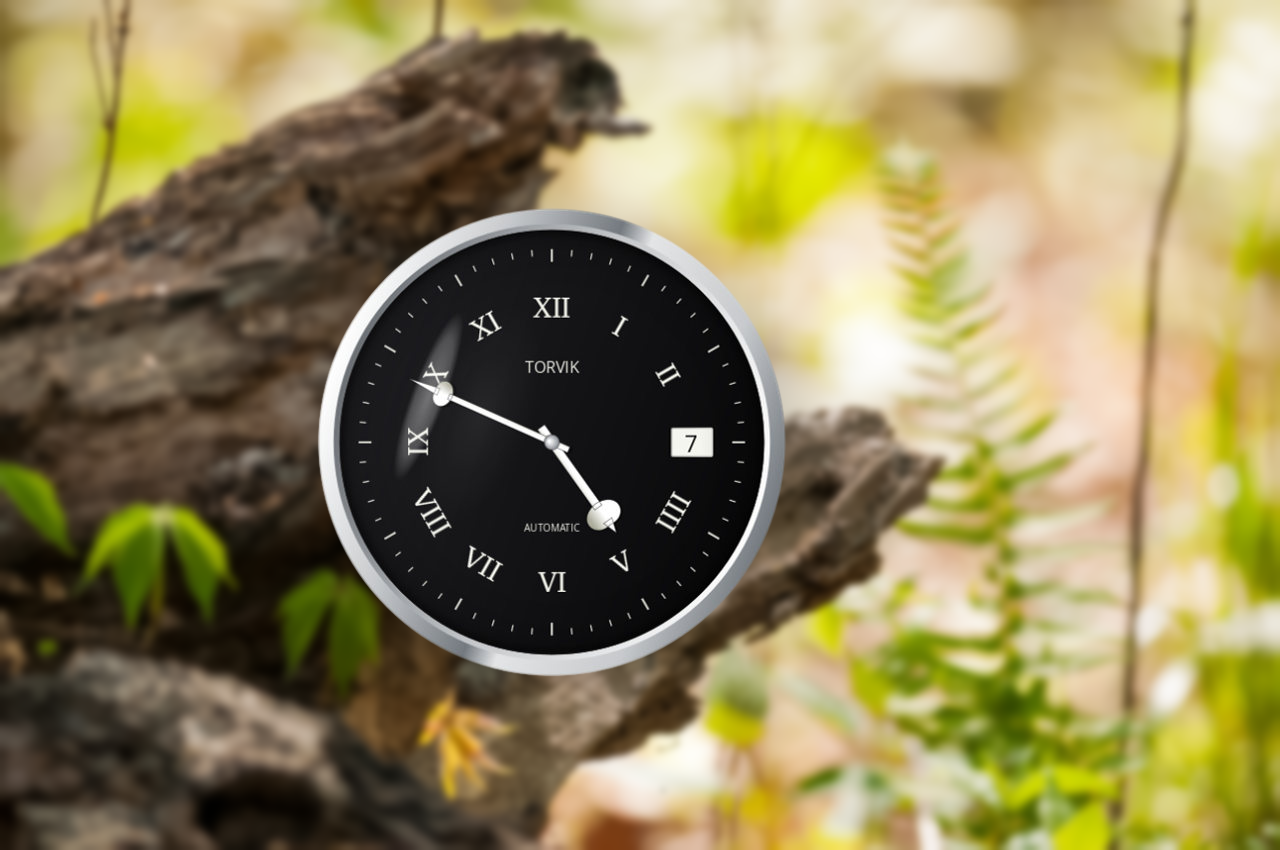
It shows 4,49
